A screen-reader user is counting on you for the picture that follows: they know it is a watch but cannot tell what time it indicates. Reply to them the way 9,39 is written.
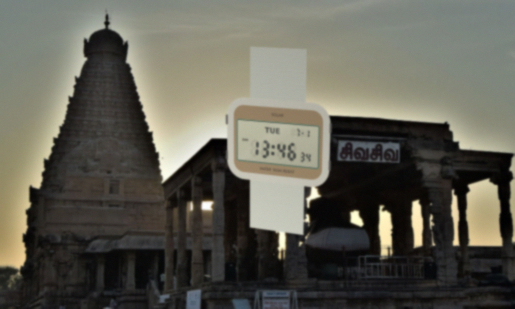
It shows 13,46
